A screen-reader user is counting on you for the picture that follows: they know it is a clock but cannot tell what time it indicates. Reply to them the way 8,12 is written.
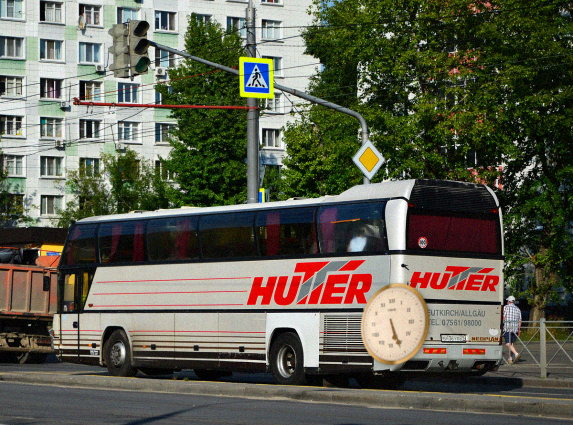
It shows 5,26
